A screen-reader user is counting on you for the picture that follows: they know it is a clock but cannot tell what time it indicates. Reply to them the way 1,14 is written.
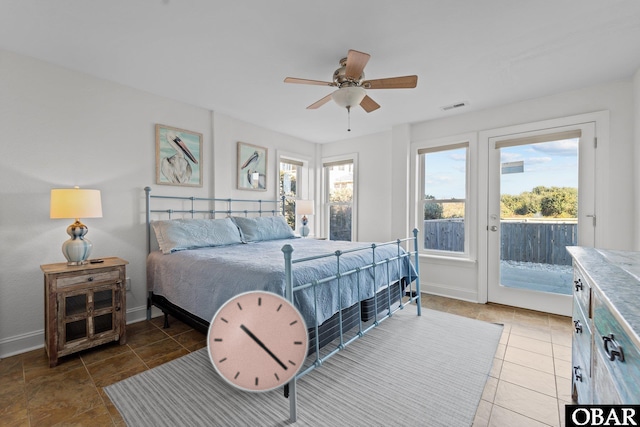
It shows 10,22
